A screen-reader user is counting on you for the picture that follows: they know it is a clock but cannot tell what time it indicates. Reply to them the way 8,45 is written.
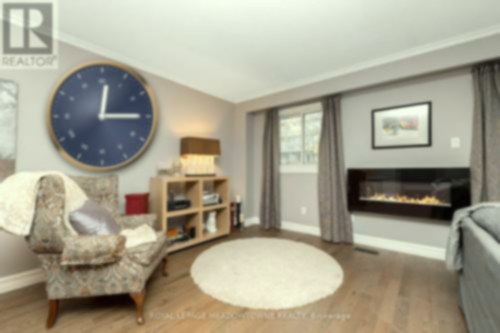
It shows 12,15
